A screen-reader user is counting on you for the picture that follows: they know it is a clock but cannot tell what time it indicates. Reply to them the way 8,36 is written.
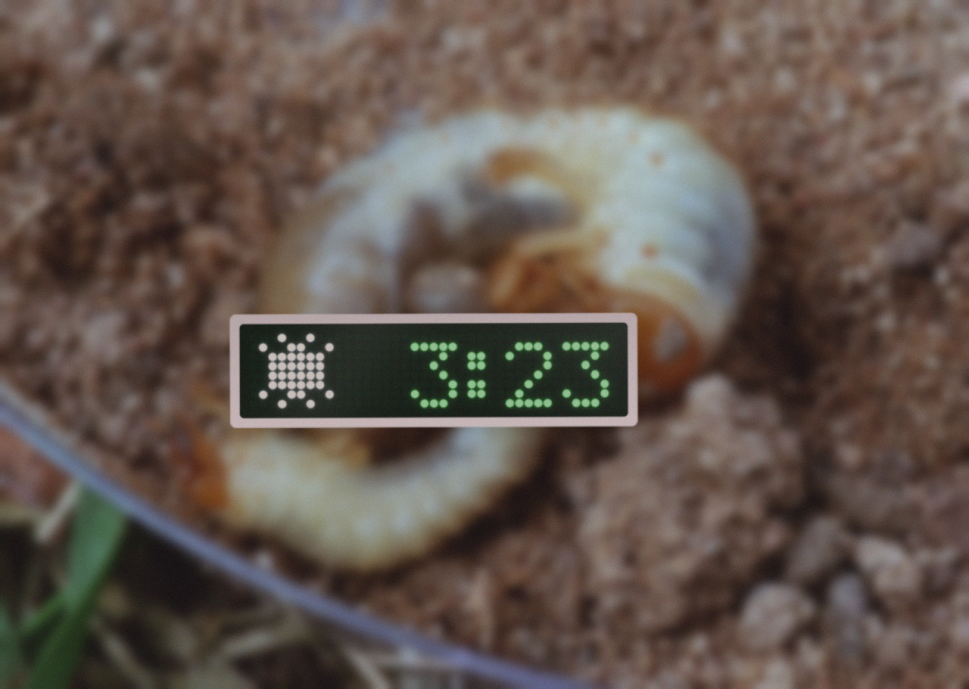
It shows 3,23
